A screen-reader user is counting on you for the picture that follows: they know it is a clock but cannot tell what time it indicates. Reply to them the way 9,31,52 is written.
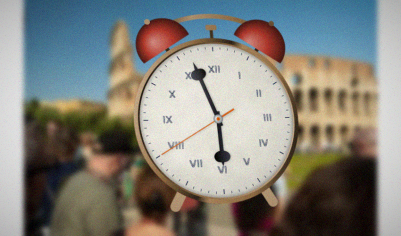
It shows 5,56,40
